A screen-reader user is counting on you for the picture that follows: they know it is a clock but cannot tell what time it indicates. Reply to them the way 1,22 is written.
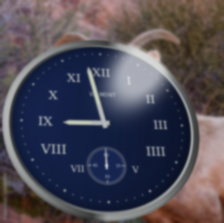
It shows 8,58
